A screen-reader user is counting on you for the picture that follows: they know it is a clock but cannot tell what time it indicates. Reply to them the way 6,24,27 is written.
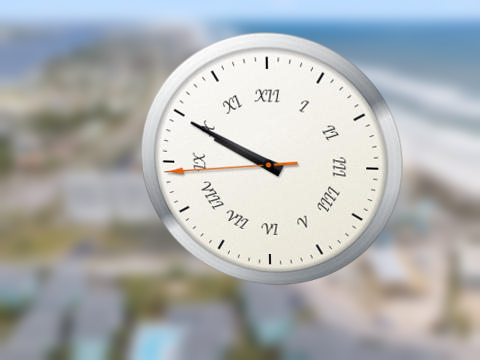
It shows 9,49,44
